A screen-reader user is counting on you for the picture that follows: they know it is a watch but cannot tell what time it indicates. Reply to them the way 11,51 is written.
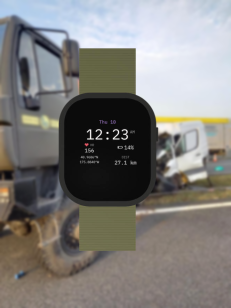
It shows 12,23
